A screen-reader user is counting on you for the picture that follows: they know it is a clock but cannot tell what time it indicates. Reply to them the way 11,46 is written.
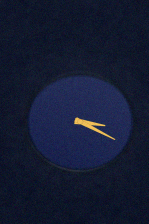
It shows 3,20
